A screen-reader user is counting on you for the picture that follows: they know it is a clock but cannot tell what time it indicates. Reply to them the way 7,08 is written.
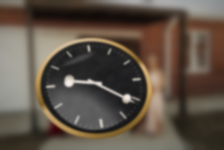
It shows 9,21
